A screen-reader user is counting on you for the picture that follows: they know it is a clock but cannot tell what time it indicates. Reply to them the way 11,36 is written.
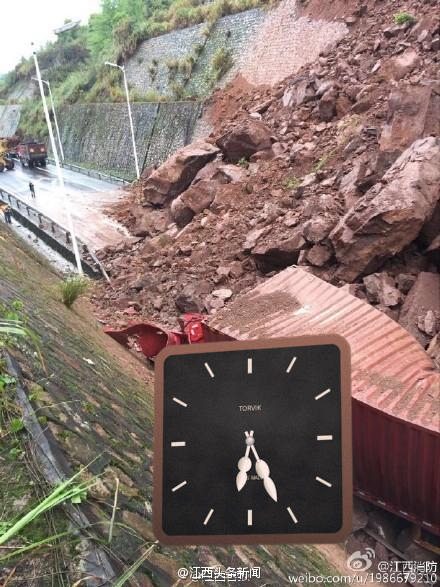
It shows 6,26
